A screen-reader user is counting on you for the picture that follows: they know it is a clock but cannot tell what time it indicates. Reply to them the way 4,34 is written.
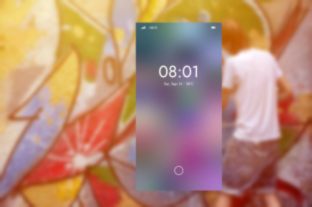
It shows 8,01
